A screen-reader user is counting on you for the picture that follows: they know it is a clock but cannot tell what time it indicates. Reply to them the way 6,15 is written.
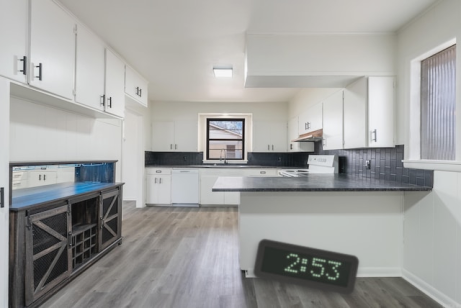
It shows 2,53
